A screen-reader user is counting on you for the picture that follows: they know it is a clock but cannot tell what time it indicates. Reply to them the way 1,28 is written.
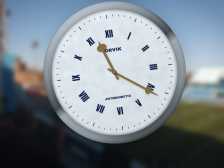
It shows 11,21
